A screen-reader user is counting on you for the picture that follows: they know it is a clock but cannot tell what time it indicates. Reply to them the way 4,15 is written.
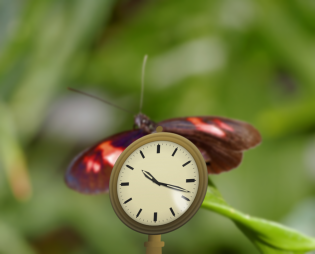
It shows 10,18
